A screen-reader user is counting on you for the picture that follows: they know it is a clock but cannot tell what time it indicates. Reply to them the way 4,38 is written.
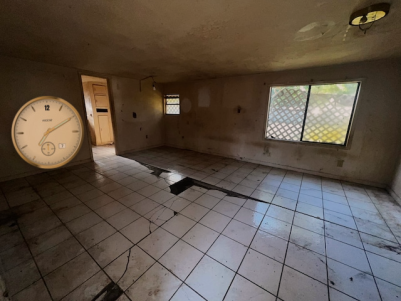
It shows 7,10
